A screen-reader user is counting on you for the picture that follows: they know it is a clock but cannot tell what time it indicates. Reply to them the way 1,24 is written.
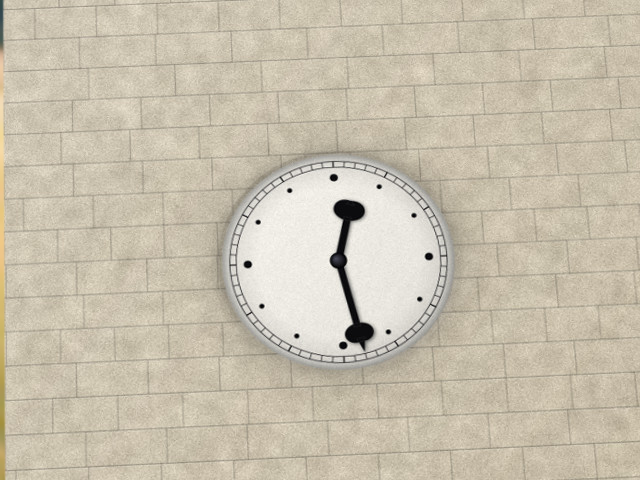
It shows 12,28
